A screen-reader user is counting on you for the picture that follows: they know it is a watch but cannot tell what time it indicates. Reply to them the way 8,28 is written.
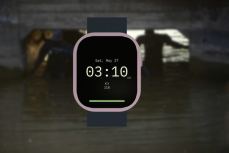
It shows 3,10
